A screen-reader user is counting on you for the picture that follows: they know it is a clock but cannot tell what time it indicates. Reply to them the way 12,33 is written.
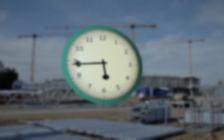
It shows 5,44
